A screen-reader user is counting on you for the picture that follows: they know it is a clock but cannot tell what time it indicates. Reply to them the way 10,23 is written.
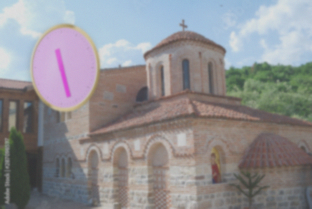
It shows 11,27
